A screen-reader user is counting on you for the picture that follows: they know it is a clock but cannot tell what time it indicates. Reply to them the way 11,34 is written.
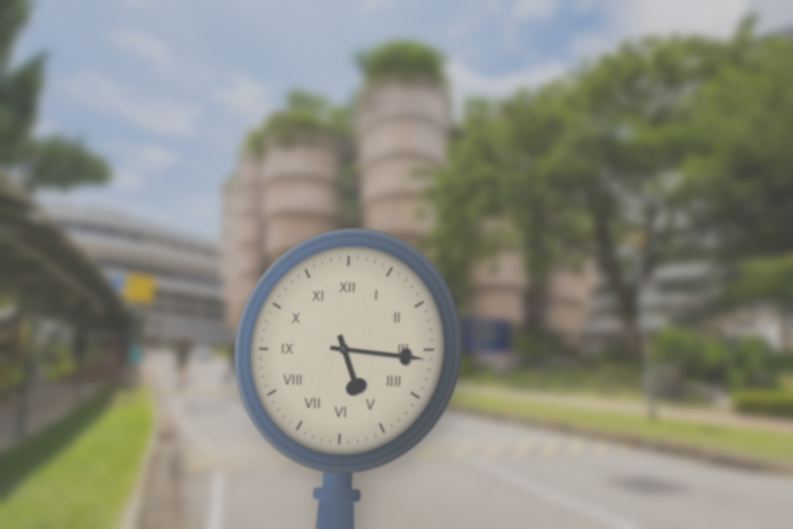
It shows 5,16
